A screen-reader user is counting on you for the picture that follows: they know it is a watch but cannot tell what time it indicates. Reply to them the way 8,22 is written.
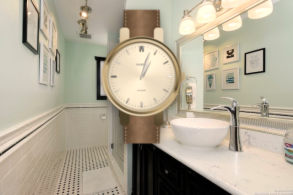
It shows 1,03
